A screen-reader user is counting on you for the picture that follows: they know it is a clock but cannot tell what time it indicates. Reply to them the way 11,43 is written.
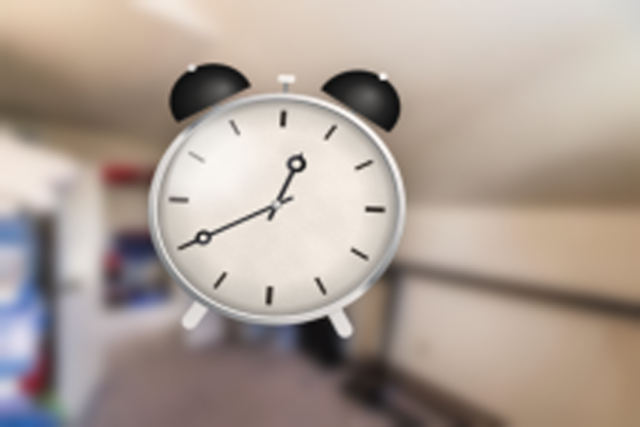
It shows 12,40
